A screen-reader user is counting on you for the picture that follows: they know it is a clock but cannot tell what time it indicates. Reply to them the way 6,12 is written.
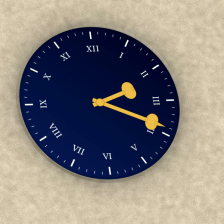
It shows 2,19
